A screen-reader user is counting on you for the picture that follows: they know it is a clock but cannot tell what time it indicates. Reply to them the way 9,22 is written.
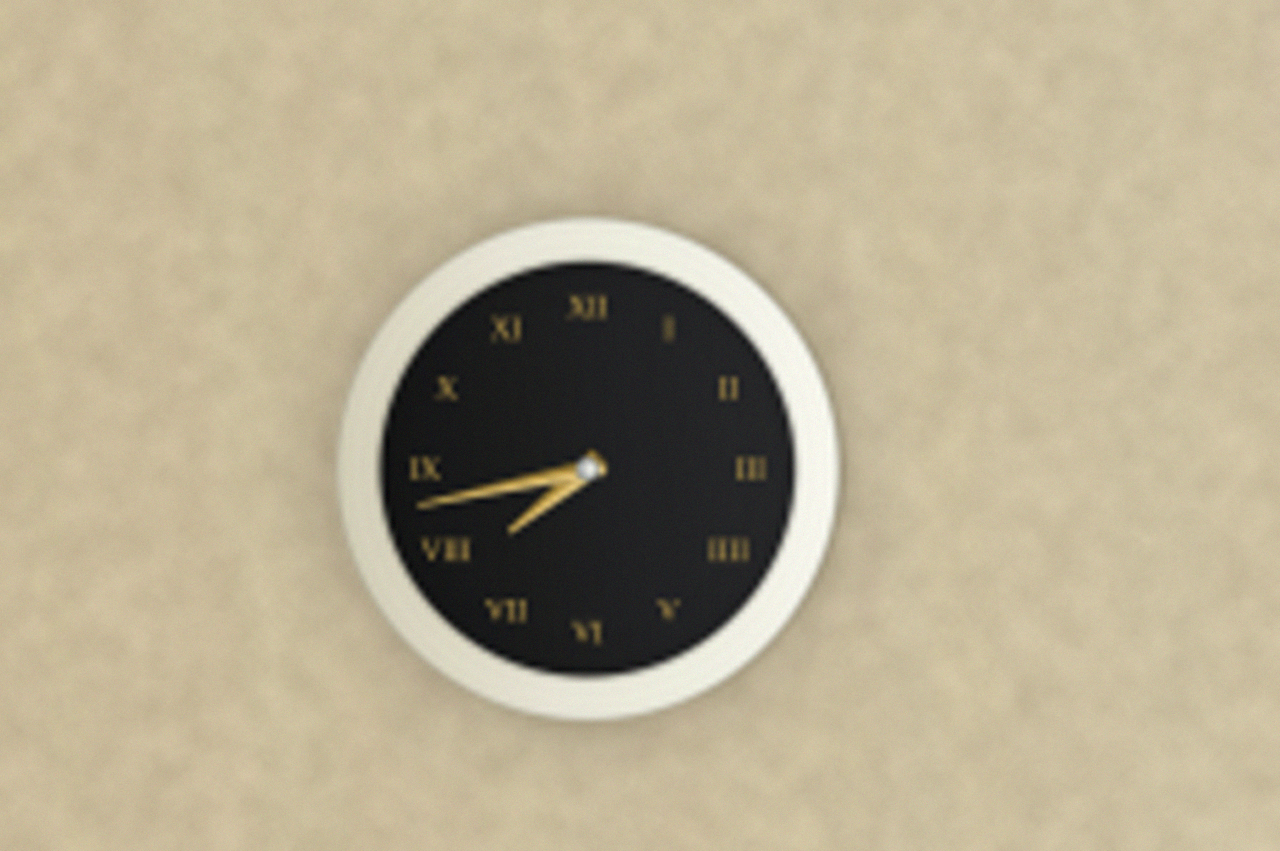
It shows 7,43
